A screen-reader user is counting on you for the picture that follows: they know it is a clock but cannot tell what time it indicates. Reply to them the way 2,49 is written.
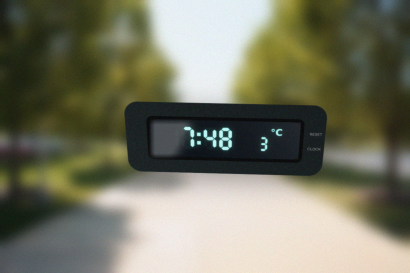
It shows 7,48
